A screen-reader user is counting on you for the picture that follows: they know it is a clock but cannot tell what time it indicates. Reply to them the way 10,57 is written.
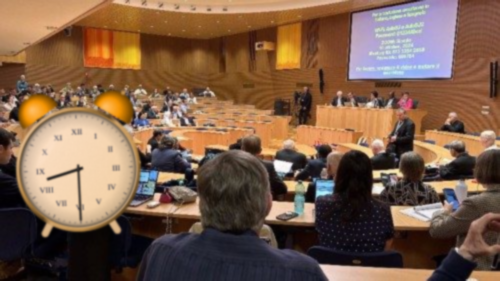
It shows 8,30
